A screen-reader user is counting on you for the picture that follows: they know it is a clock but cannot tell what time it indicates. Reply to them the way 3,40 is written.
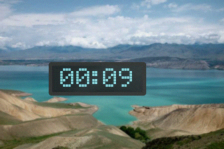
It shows 0,09
